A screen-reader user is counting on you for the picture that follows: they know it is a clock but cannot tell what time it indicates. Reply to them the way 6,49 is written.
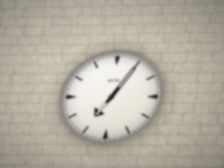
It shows 7,05
